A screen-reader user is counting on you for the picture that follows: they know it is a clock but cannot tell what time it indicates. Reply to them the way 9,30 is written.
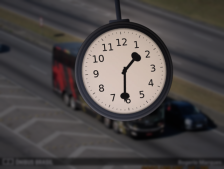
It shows 1,31
